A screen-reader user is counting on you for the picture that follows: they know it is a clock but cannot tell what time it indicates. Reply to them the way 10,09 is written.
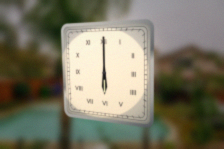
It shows 6,00
